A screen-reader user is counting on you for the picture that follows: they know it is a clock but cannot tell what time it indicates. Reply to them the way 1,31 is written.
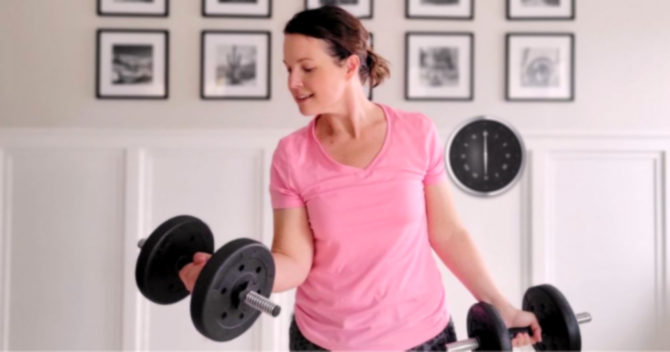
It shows 6,00
